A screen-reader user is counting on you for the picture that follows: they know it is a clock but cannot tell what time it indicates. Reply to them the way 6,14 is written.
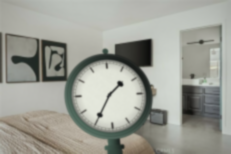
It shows 1,35
